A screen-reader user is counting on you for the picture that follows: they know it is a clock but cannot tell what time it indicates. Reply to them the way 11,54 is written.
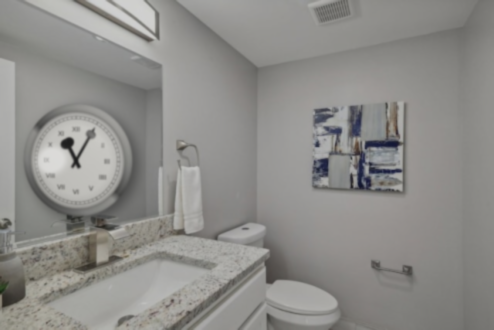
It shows 11,05
